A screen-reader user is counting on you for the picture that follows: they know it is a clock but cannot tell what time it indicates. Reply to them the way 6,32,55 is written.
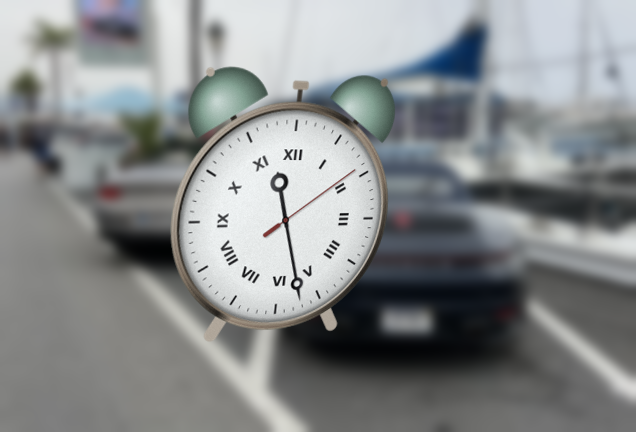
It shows 11,27,09
